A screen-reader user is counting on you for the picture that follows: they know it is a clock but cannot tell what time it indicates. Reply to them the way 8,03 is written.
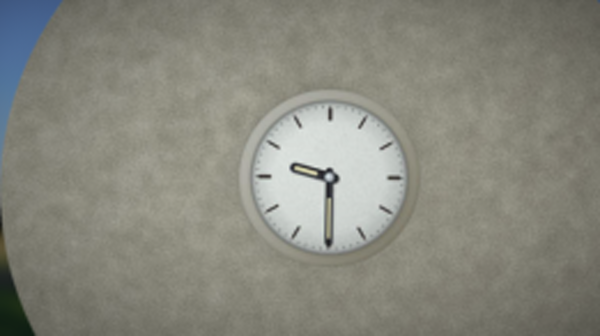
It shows 9,30
